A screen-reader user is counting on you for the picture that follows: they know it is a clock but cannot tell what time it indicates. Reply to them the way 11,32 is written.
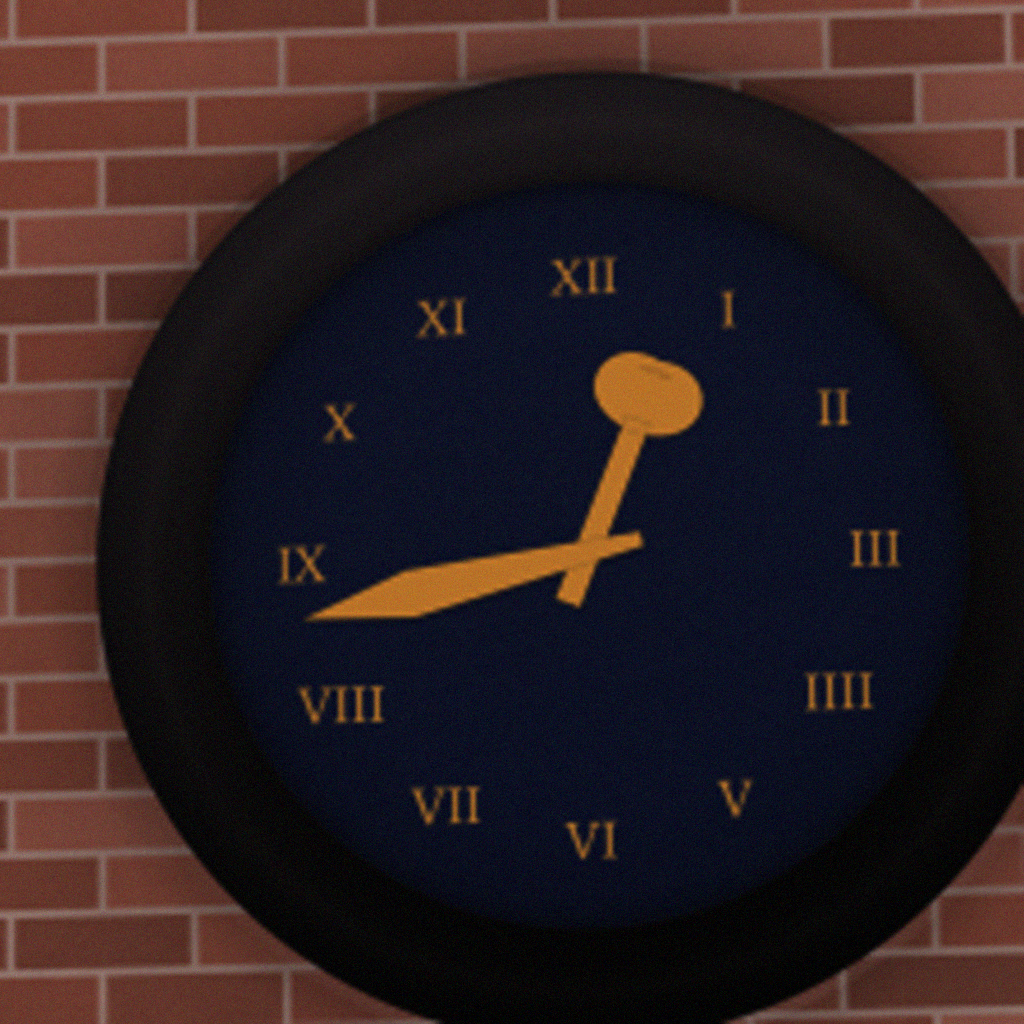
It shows 12,43
